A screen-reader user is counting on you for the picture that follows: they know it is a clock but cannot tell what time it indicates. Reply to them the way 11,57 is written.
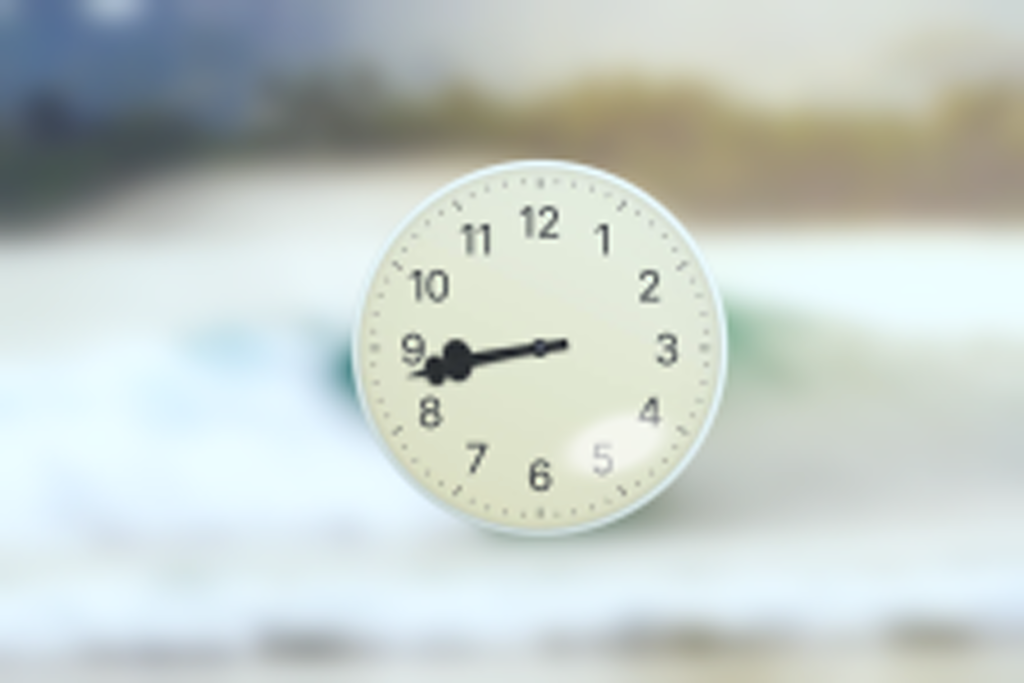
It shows 8,43
